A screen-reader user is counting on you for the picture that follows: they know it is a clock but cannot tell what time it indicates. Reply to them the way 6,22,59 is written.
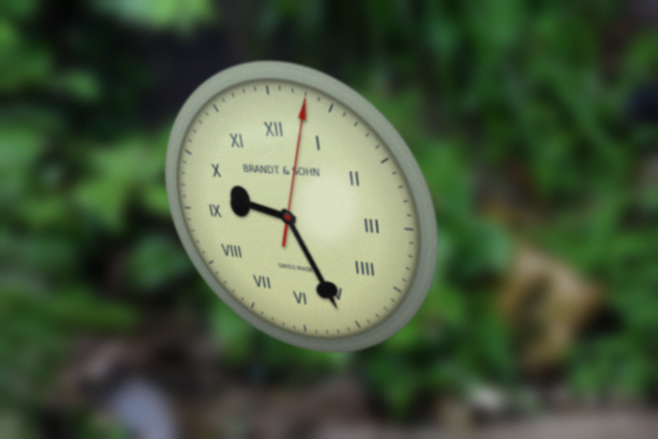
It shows 9,26,03
